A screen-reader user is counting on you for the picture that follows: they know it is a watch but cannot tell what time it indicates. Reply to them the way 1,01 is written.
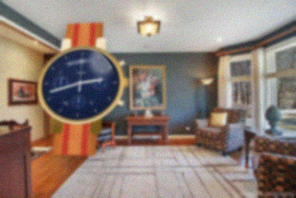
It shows 2,42
